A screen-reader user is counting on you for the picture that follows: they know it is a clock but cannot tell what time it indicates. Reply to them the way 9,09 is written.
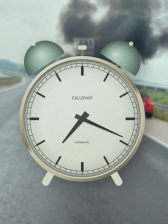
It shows 7,19
